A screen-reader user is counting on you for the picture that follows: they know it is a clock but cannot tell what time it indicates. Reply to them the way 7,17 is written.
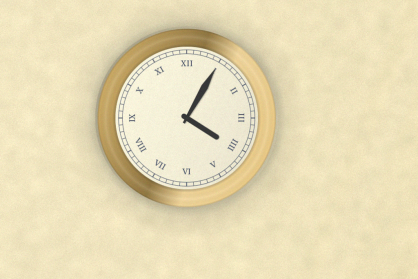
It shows 4,05
